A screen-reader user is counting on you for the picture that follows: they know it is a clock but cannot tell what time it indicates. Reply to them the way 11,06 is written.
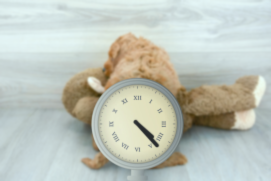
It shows 4,23
